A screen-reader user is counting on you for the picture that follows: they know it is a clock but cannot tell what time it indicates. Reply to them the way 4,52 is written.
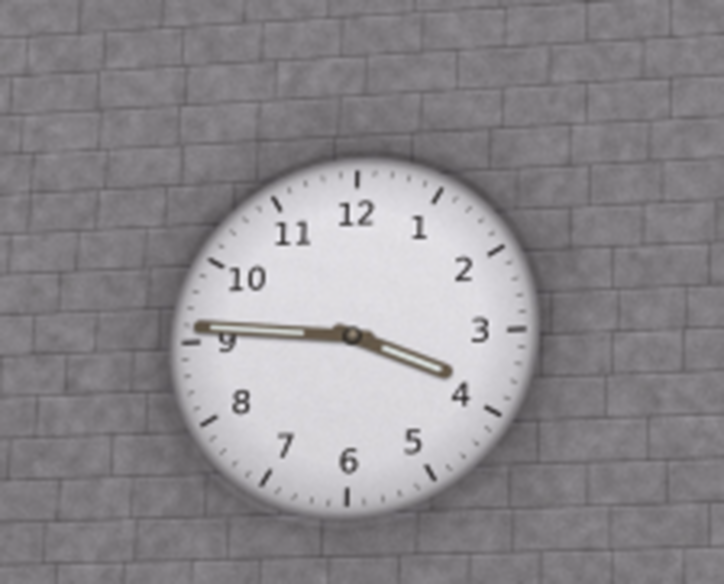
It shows 3,46
